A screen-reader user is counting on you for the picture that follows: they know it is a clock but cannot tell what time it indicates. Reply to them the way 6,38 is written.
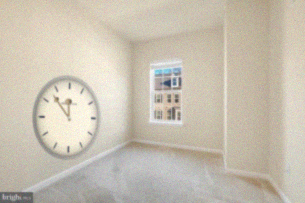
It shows 11,53
